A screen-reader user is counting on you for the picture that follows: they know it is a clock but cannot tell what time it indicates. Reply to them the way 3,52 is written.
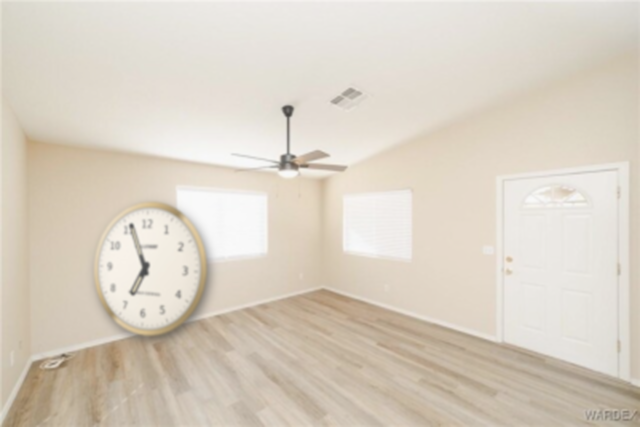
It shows 6,56
